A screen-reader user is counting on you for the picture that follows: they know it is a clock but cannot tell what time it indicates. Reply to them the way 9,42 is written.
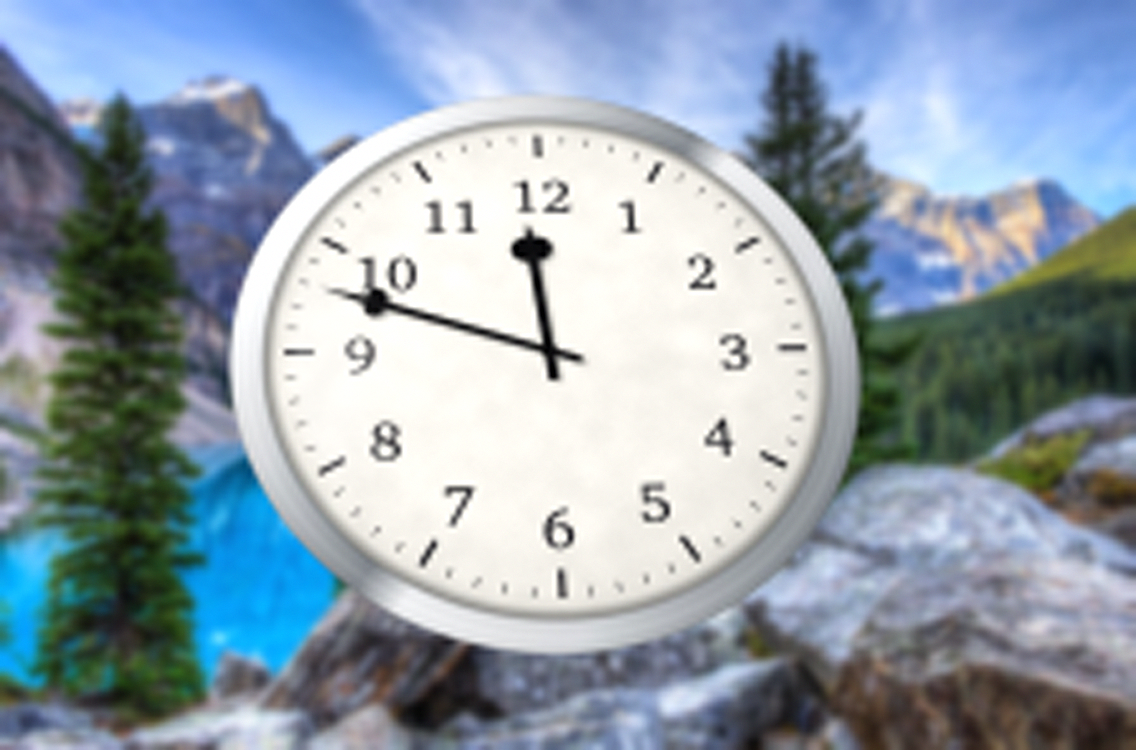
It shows 11,48
